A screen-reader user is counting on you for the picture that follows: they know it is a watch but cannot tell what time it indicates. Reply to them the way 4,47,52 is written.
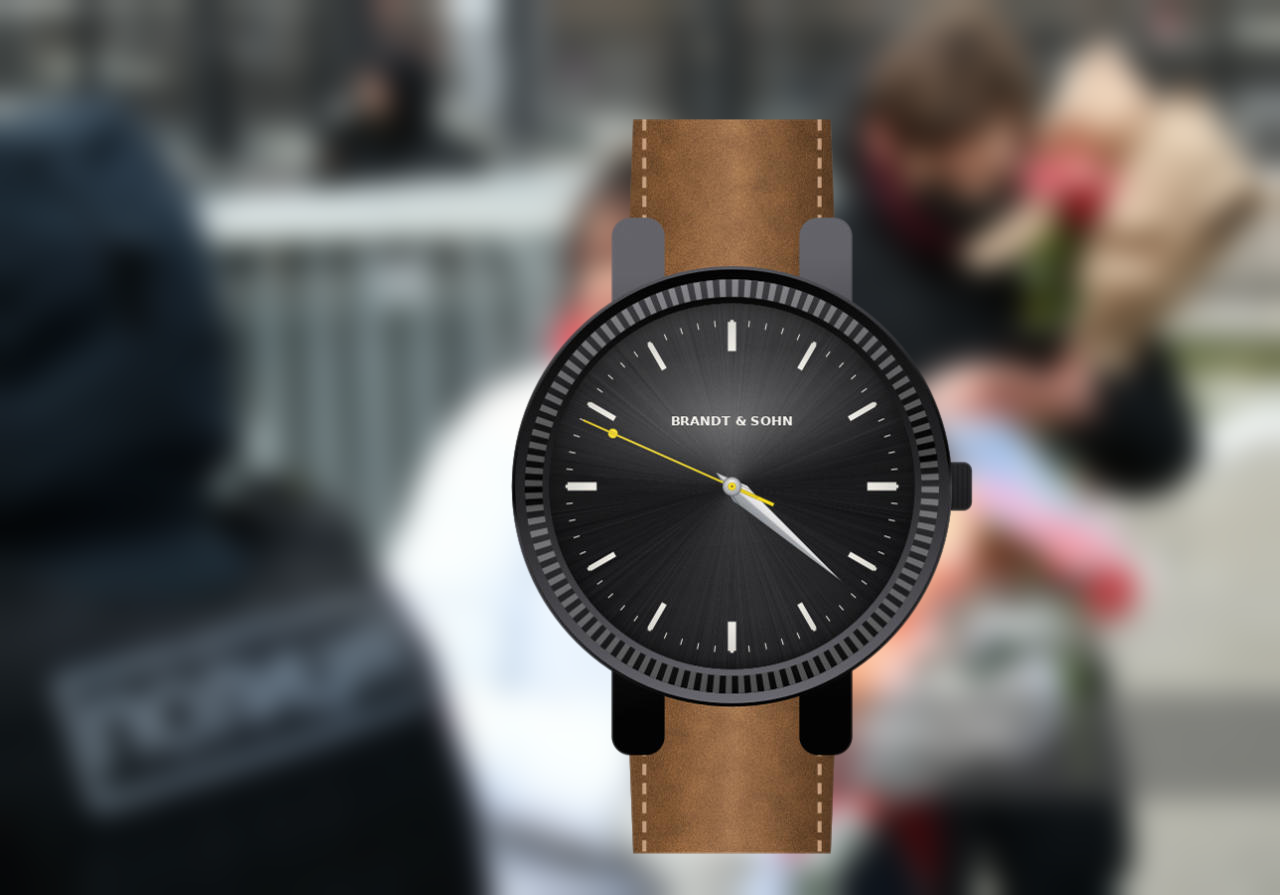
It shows 4,21,49
